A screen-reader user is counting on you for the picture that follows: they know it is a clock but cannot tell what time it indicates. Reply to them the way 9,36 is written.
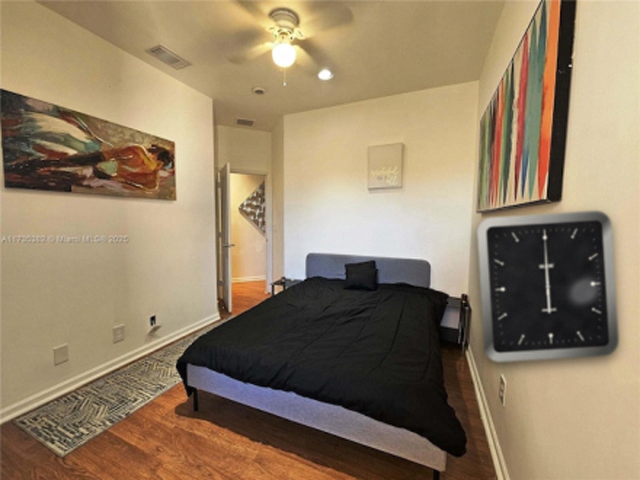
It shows 6,00
